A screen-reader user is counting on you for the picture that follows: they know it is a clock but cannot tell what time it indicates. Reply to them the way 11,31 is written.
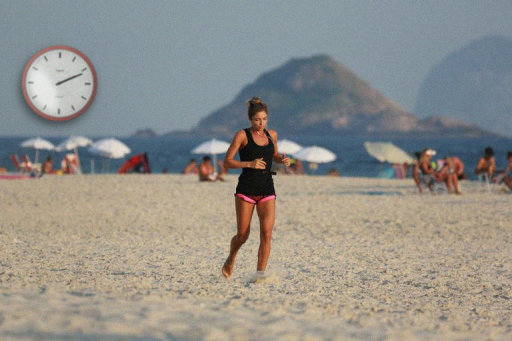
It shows 2,11
